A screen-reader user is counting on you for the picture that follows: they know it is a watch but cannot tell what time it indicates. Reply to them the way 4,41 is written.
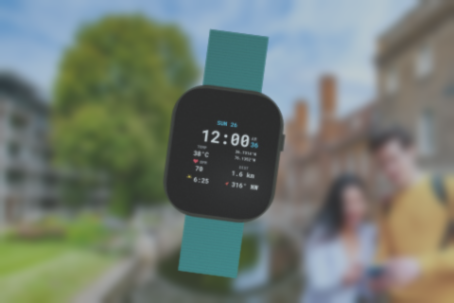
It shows 12,00
